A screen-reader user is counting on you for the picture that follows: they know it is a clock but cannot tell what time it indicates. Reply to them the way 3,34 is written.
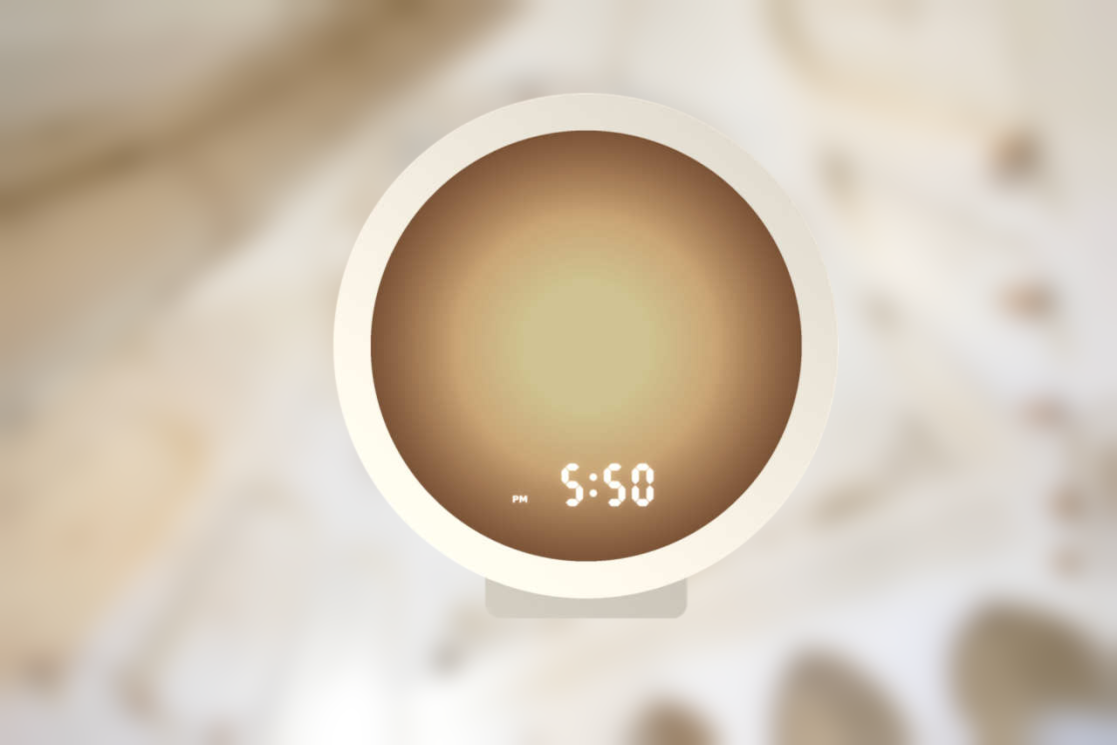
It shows 5,50
